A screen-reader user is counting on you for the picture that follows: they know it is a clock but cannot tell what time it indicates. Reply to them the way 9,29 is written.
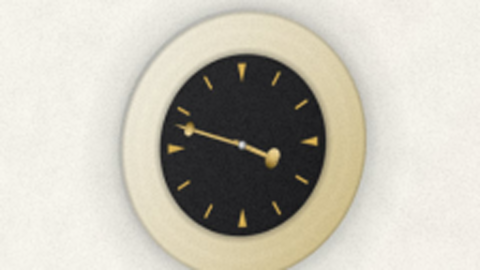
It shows 3,48
